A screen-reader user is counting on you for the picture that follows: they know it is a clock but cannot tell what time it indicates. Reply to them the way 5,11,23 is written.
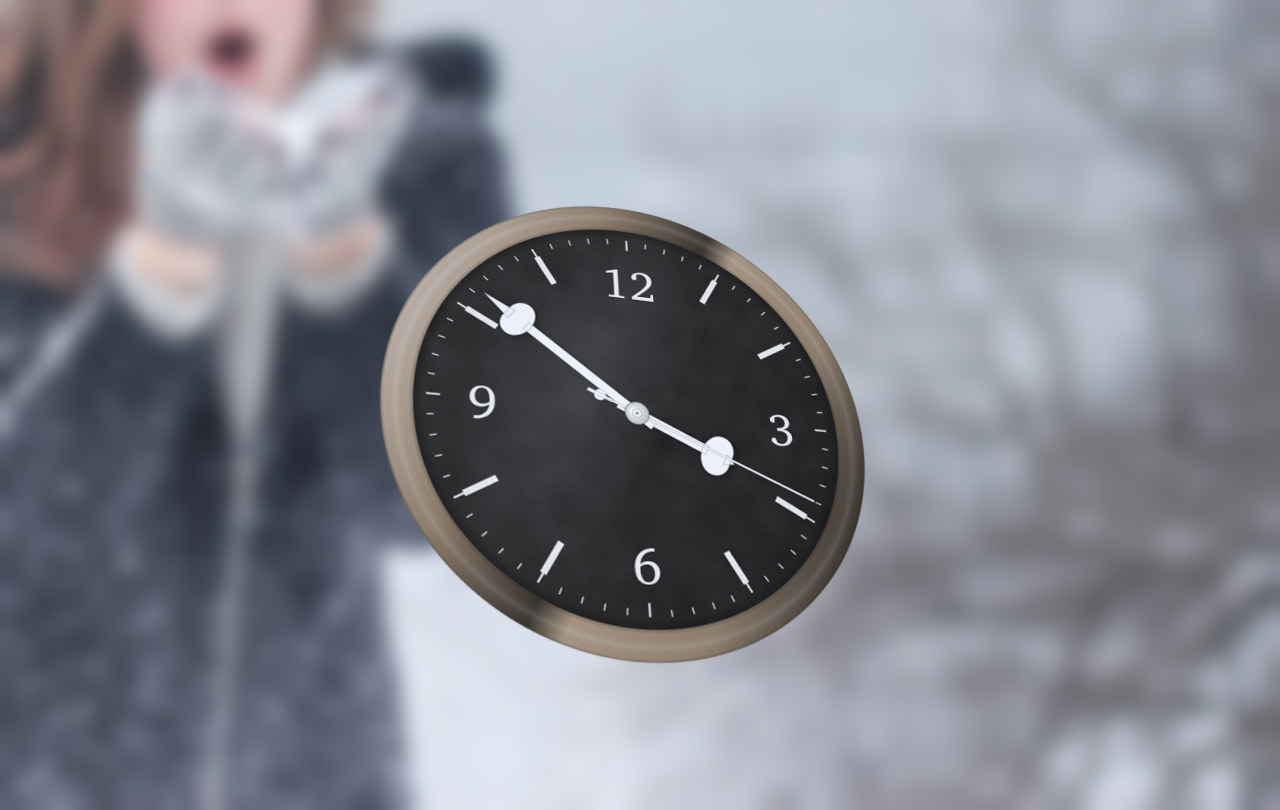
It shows 3,51,19
